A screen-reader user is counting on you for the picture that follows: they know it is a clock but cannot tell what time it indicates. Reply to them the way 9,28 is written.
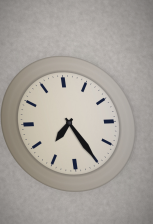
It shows 7,25
